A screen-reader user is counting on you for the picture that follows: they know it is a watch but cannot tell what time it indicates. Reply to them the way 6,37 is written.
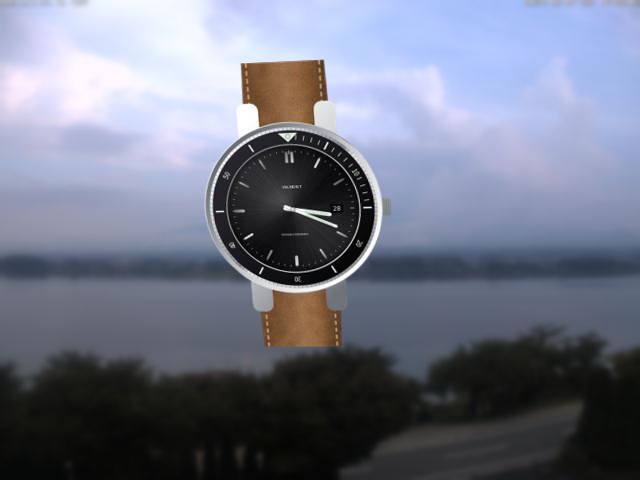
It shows 3,19
